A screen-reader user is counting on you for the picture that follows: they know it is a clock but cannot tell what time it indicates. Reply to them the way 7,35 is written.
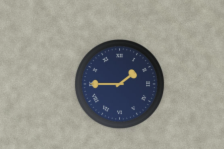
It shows 1,45
